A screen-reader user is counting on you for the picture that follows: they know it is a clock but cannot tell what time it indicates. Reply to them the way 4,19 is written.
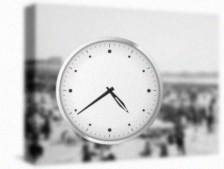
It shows 4,39
